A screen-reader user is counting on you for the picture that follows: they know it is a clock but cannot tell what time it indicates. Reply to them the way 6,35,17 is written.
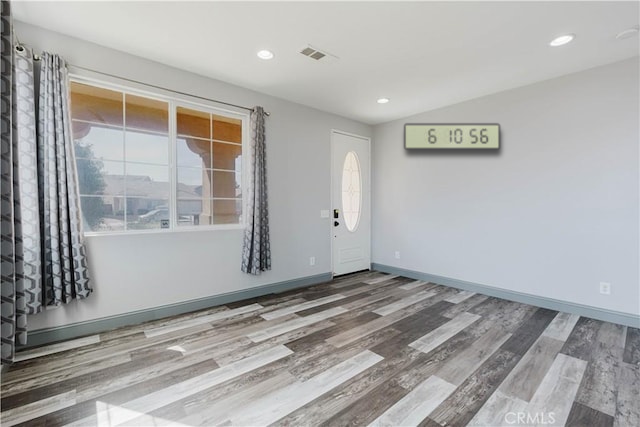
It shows 6,10,56
